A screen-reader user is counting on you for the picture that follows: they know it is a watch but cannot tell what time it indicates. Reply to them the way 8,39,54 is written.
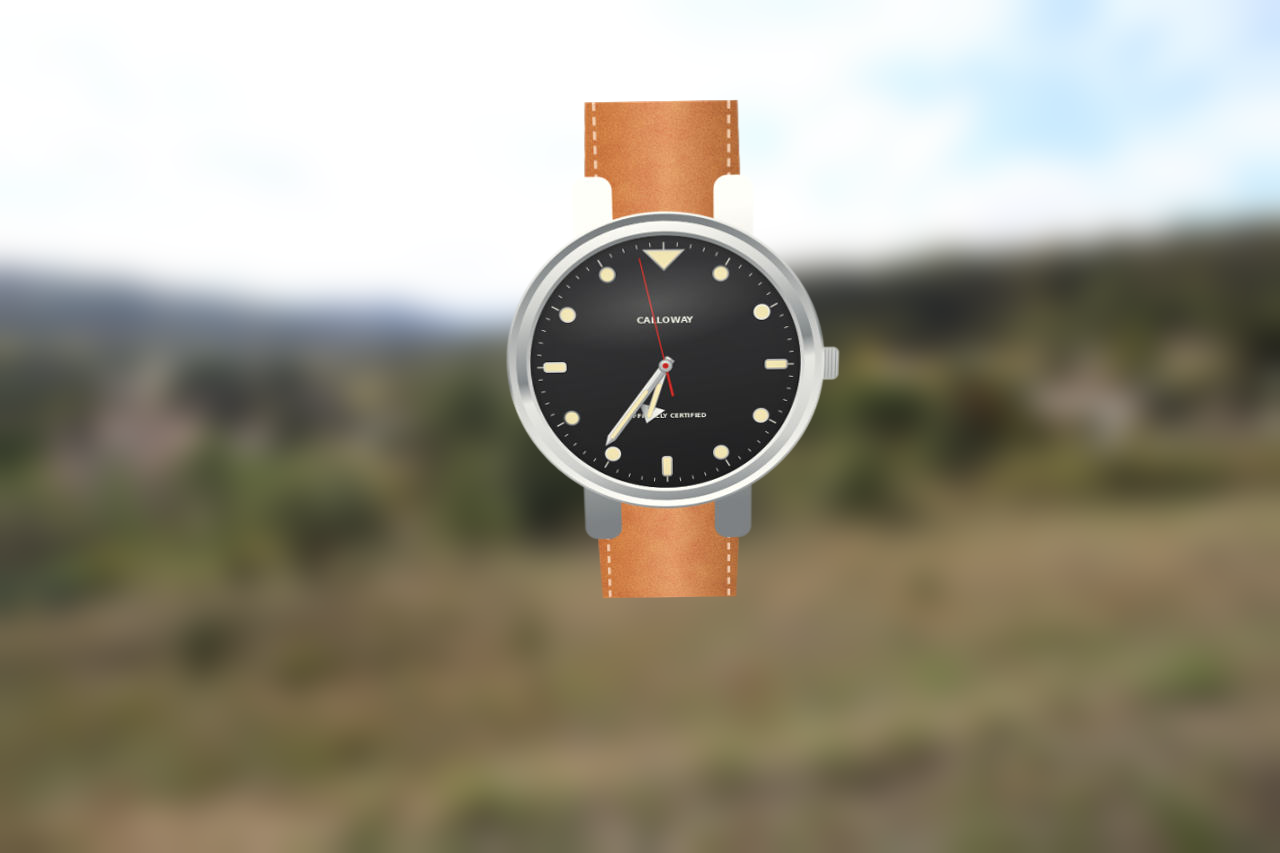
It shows 6,35,58
